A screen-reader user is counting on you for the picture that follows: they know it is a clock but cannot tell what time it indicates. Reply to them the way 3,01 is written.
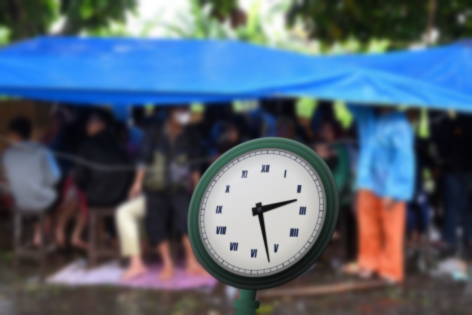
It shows 2,27
